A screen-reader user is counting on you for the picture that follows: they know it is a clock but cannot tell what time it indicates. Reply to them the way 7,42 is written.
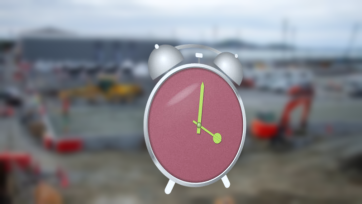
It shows 4,01
